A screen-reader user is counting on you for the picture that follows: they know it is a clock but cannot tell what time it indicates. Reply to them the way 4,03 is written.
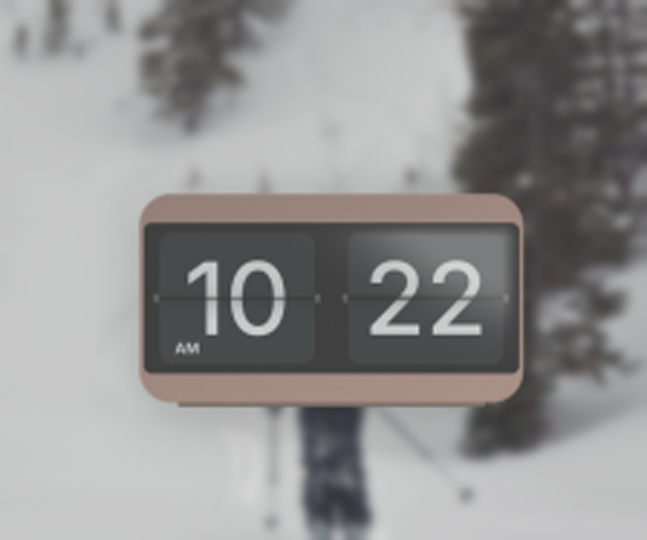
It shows 10,22
